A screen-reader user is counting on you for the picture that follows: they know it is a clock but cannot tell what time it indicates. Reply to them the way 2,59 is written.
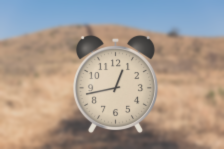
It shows 12,43
